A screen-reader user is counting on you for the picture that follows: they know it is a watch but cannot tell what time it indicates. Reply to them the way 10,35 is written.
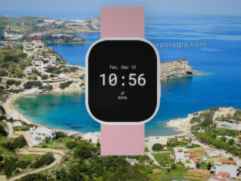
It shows 10,56
